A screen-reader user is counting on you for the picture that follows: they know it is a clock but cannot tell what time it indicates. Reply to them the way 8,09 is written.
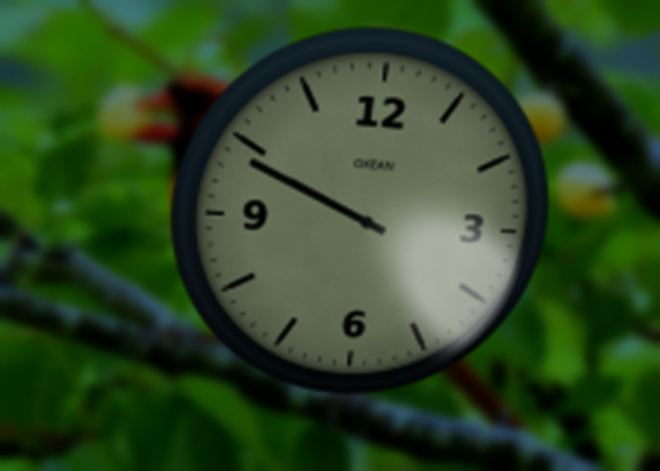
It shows 9,49
